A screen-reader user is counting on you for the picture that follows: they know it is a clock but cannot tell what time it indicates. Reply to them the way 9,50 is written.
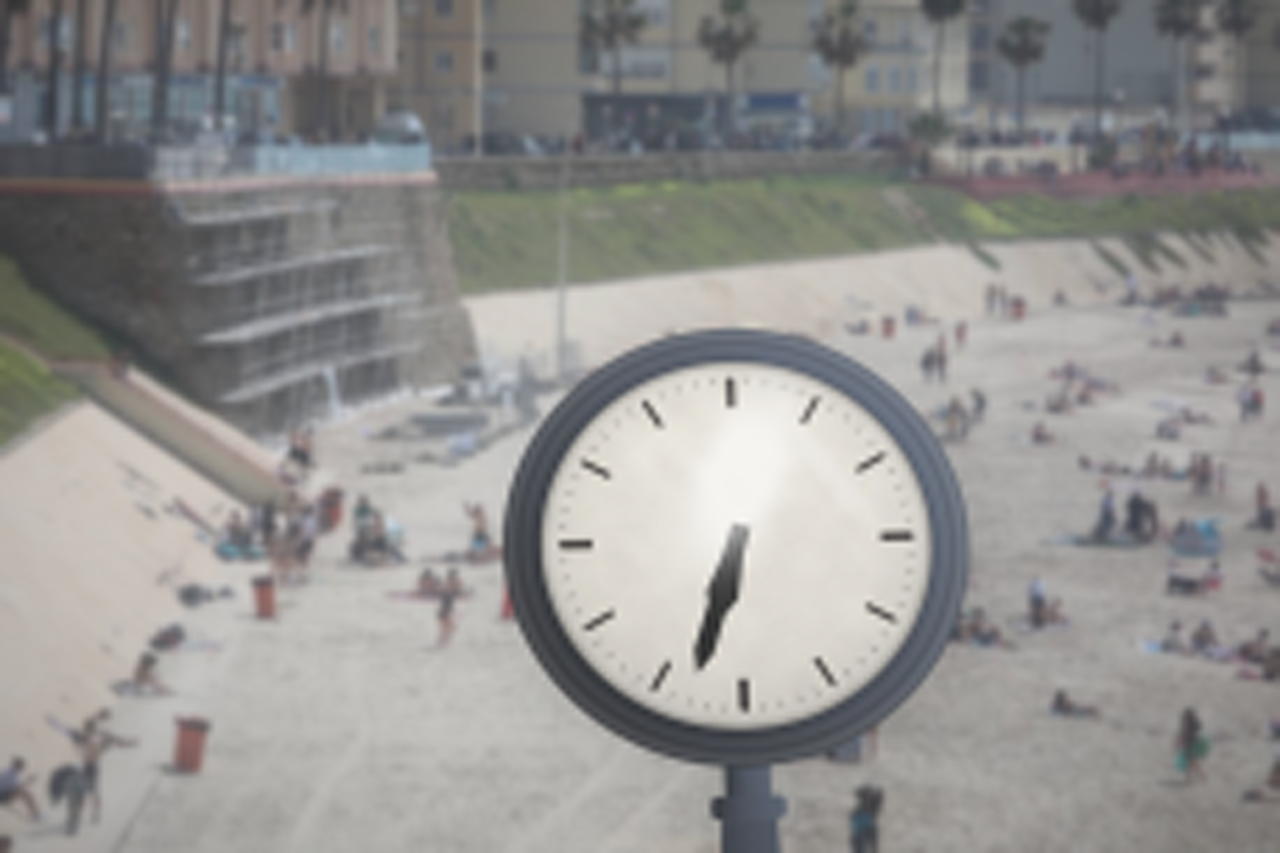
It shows 6,33
